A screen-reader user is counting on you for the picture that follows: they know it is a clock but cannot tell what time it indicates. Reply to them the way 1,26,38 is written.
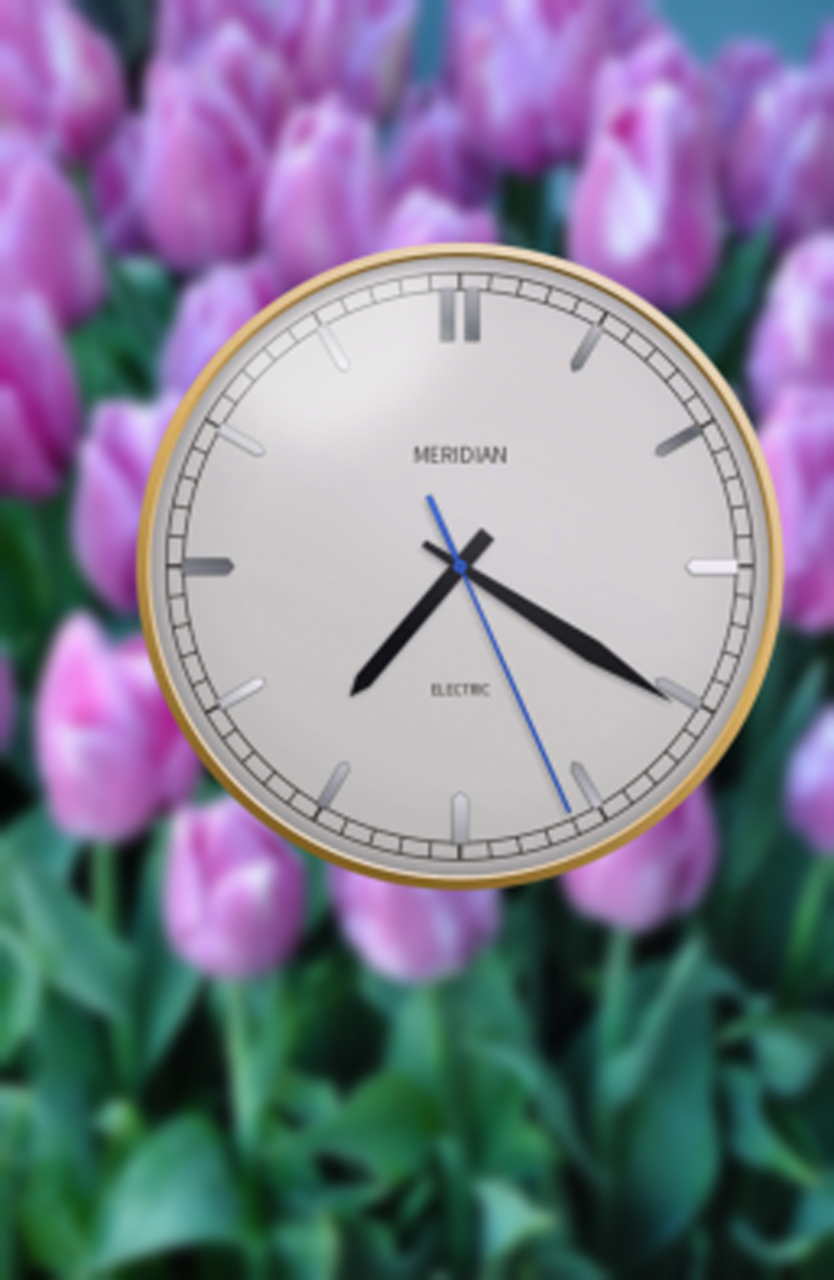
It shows 7,20,26
